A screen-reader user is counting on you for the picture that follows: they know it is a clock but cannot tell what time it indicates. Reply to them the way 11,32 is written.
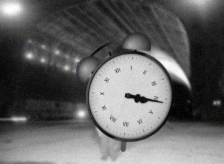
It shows 4,21
